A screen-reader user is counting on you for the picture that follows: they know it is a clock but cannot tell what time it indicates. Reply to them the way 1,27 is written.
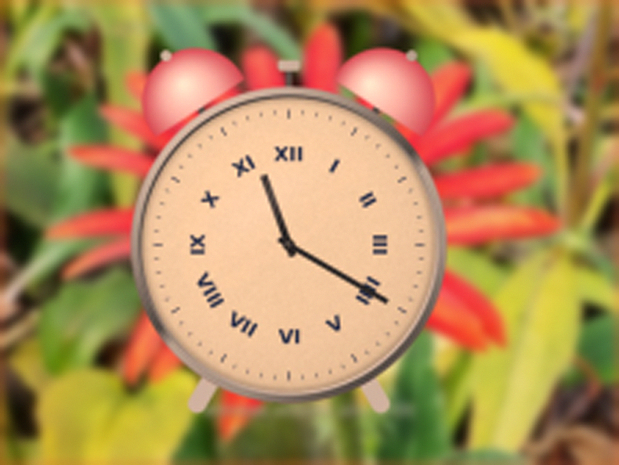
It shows 11,20
